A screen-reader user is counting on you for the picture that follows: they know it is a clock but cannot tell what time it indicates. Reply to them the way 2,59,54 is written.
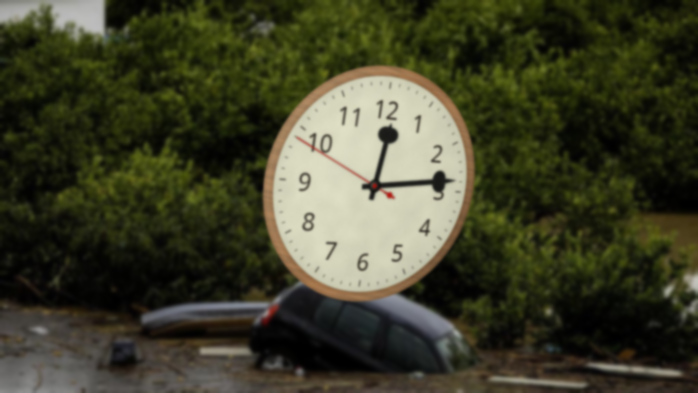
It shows 12,13,49
